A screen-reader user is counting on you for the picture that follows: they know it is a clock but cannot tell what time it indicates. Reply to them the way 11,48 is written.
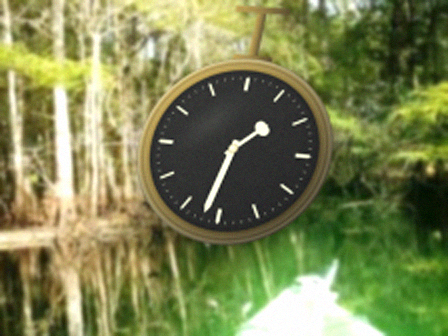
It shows 1,32
